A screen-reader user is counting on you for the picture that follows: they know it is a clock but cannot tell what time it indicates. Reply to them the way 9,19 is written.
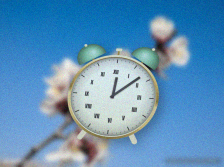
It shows 12,08
